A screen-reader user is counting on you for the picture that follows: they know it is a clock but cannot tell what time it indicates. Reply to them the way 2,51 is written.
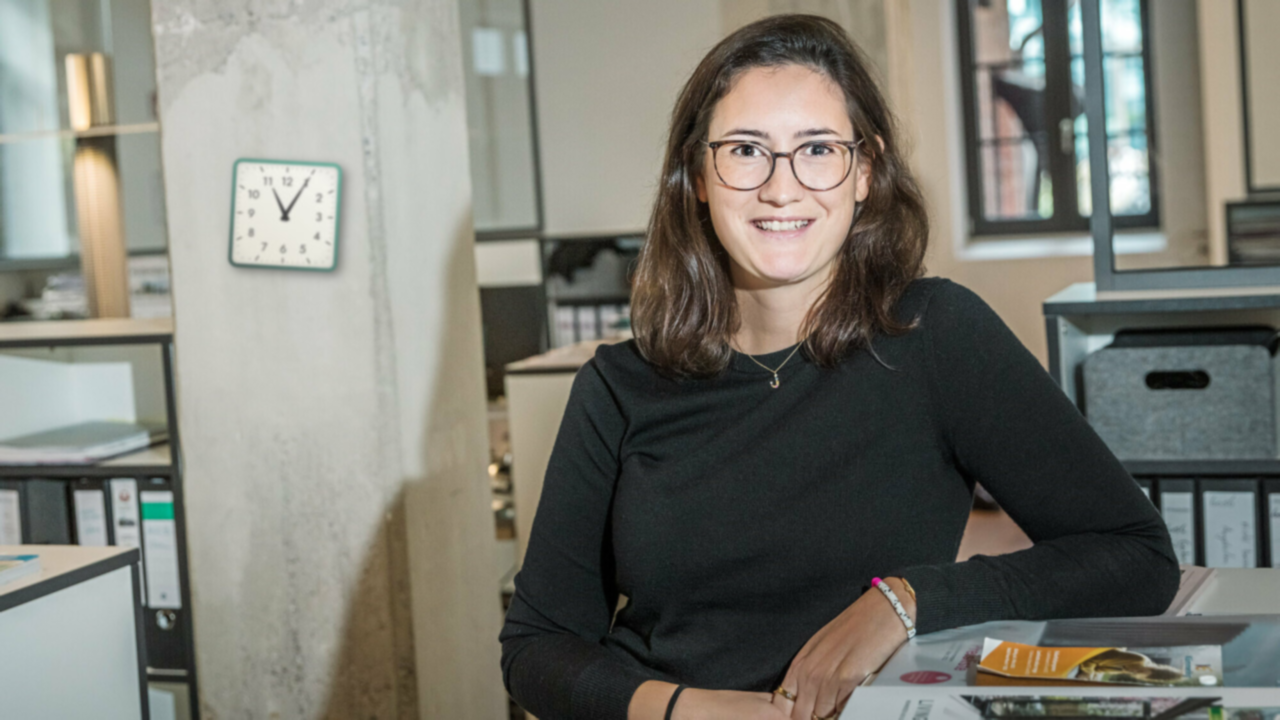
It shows 11,05
